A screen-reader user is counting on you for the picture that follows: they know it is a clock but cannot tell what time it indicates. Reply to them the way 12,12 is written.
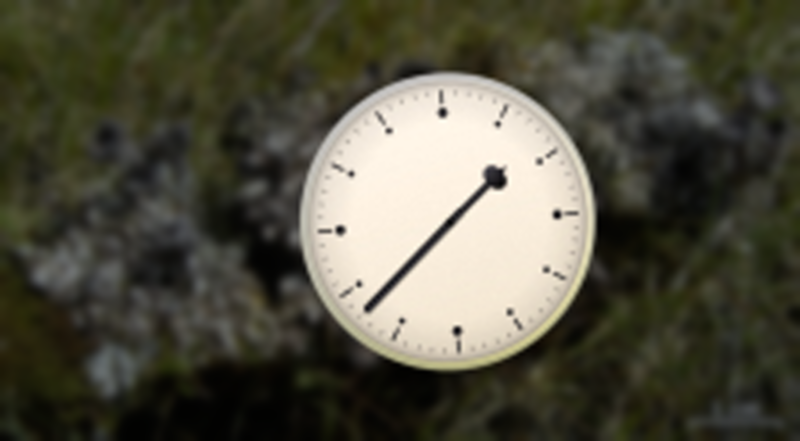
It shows 1,38
